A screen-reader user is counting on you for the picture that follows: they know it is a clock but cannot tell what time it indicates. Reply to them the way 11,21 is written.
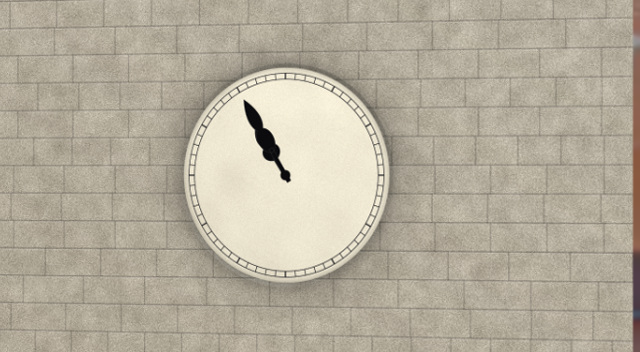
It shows 10,55
